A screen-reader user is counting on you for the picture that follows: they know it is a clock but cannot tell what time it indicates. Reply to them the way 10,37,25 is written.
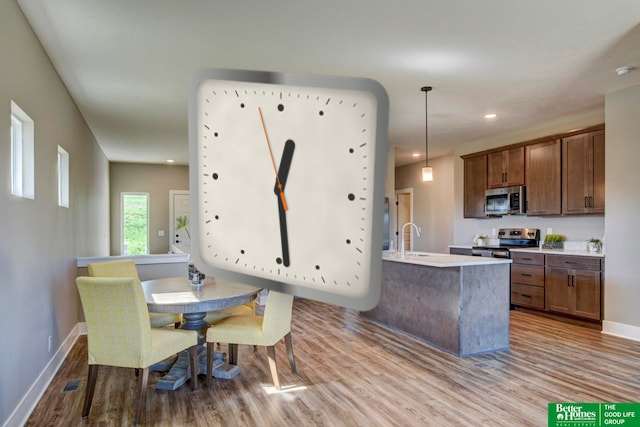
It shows 12,28,57
